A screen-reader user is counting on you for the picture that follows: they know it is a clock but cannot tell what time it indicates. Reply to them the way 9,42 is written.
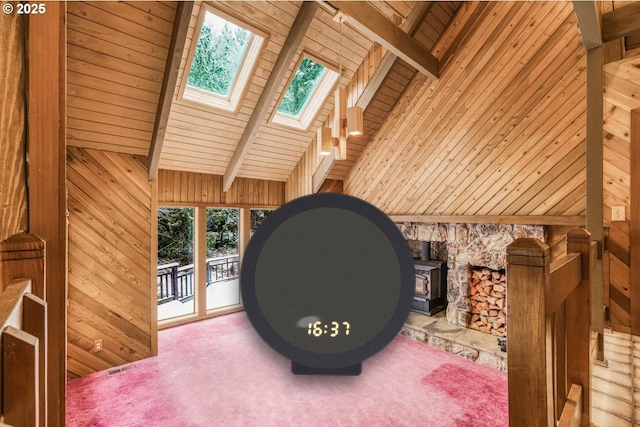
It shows 16,37
